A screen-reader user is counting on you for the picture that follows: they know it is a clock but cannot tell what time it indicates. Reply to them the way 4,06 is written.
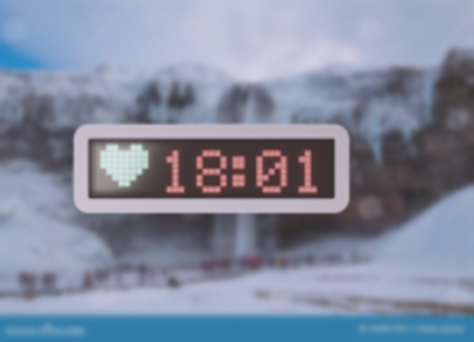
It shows 18,01
